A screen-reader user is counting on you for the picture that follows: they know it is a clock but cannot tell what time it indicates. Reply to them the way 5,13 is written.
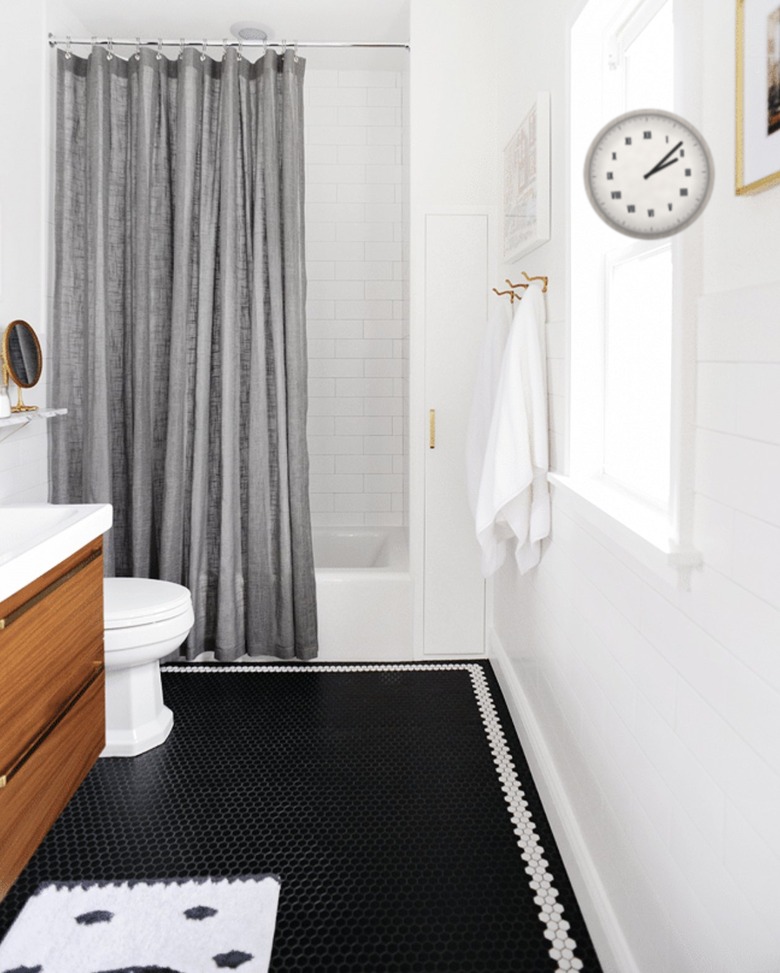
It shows 2,08
